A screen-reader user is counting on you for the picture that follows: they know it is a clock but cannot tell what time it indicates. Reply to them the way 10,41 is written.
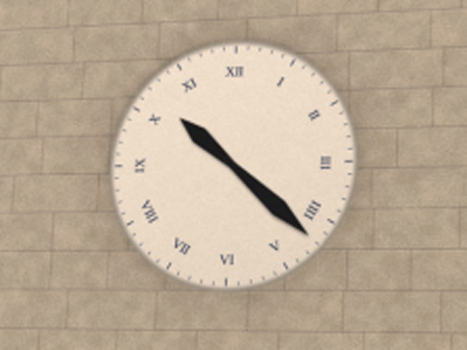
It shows 10,22
